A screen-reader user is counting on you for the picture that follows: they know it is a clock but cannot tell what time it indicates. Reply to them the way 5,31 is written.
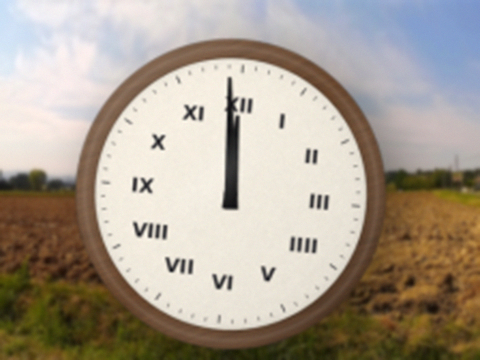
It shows 11,59
